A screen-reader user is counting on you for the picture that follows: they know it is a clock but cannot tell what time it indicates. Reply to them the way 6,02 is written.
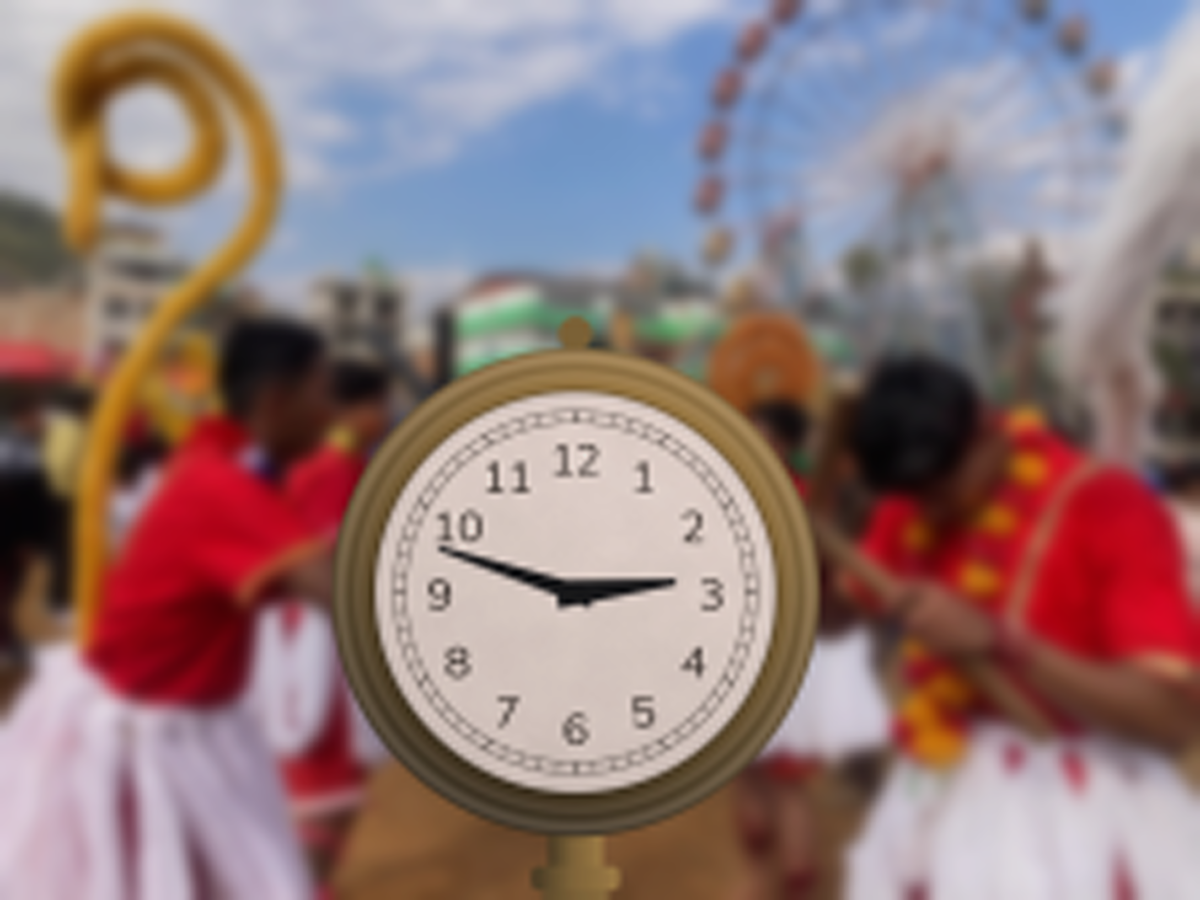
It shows 2,48
